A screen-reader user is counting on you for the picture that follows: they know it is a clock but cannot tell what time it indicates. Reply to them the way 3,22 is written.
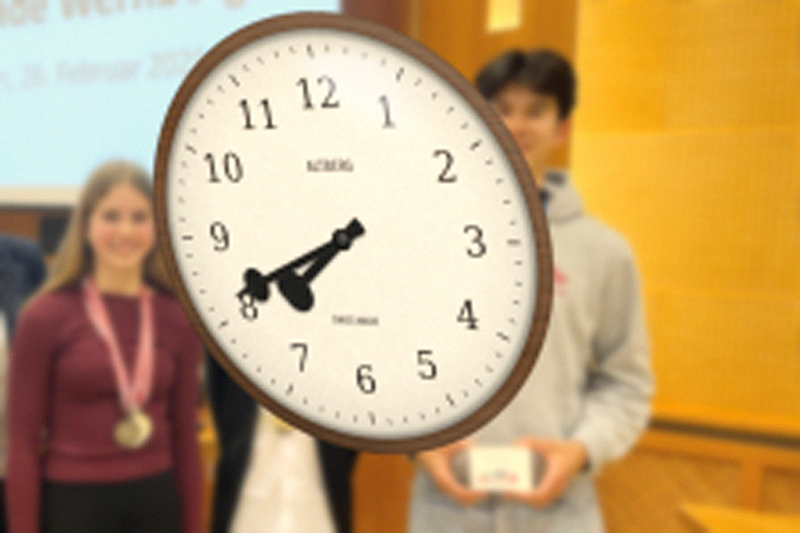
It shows 7,41
